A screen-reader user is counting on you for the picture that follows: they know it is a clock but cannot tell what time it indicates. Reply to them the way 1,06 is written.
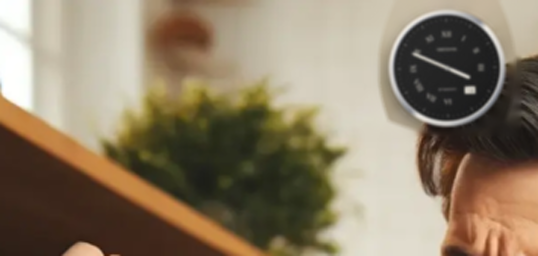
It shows 3,49
